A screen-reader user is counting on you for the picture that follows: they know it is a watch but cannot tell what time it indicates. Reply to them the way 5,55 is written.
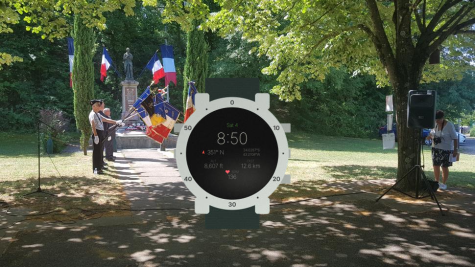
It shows 8,50
